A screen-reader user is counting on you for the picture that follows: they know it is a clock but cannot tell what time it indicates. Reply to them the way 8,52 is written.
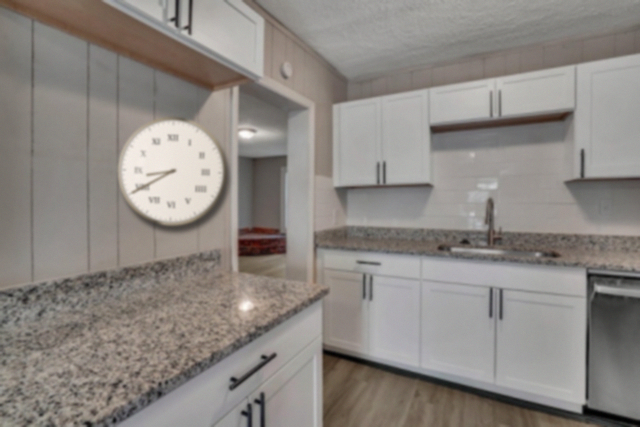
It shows 8,40
